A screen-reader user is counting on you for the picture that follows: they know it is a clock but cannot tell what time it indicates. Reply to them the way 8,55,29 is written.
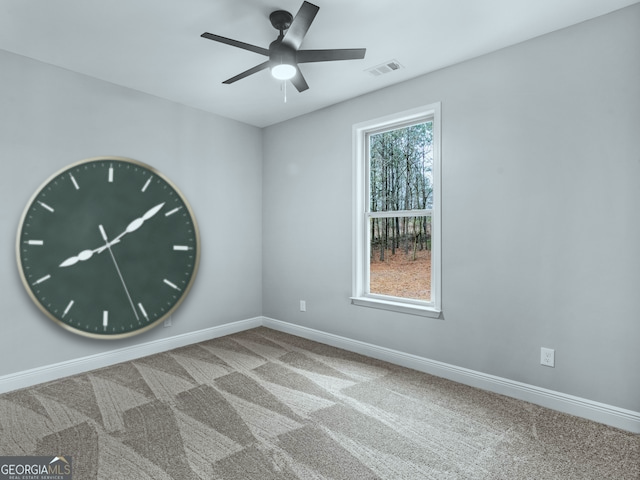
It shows 8,08,26
